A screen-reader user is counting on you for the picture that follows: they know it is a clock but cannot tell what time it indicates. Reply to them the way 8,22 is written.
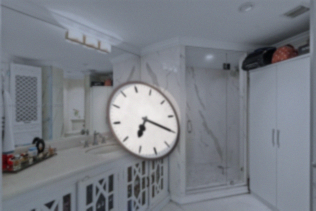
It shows 7,20
